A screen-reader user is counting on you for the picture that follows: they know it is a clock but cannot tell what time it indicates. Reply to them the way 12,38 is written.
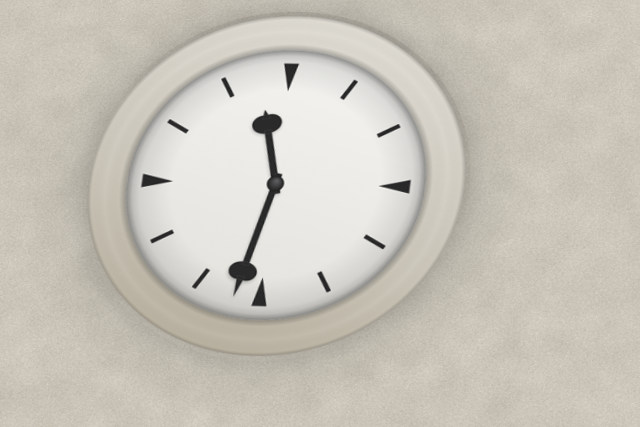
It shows 11,32
